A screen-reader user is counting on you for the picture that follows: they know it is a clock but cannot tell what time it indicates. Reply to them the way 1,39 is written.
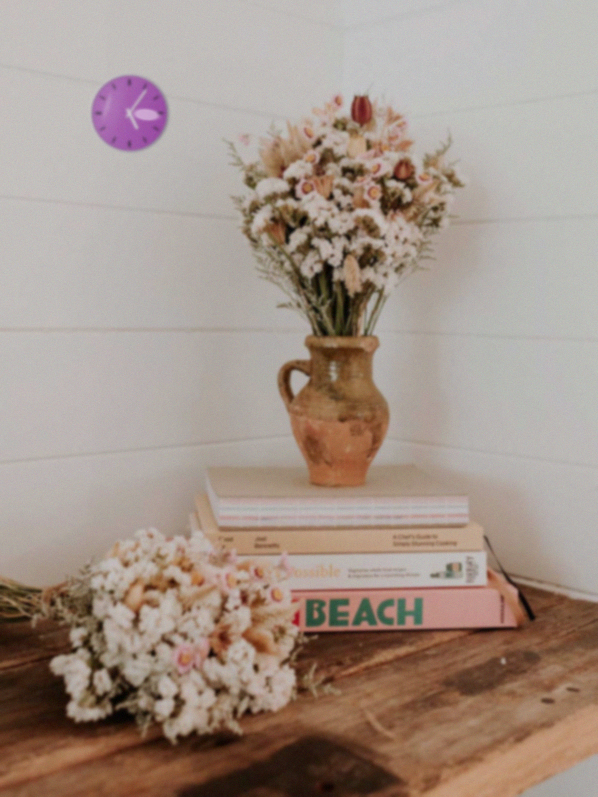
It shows 5,06
